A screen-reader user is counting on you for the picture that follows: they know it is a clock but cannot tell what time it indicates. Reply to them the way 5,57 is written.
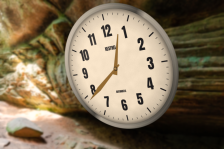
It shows 12,39
